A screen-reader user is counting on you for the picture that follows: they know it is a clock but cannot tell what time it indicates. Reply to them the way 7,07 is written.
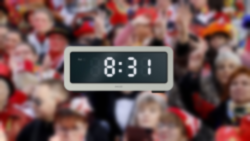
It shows 8,31
